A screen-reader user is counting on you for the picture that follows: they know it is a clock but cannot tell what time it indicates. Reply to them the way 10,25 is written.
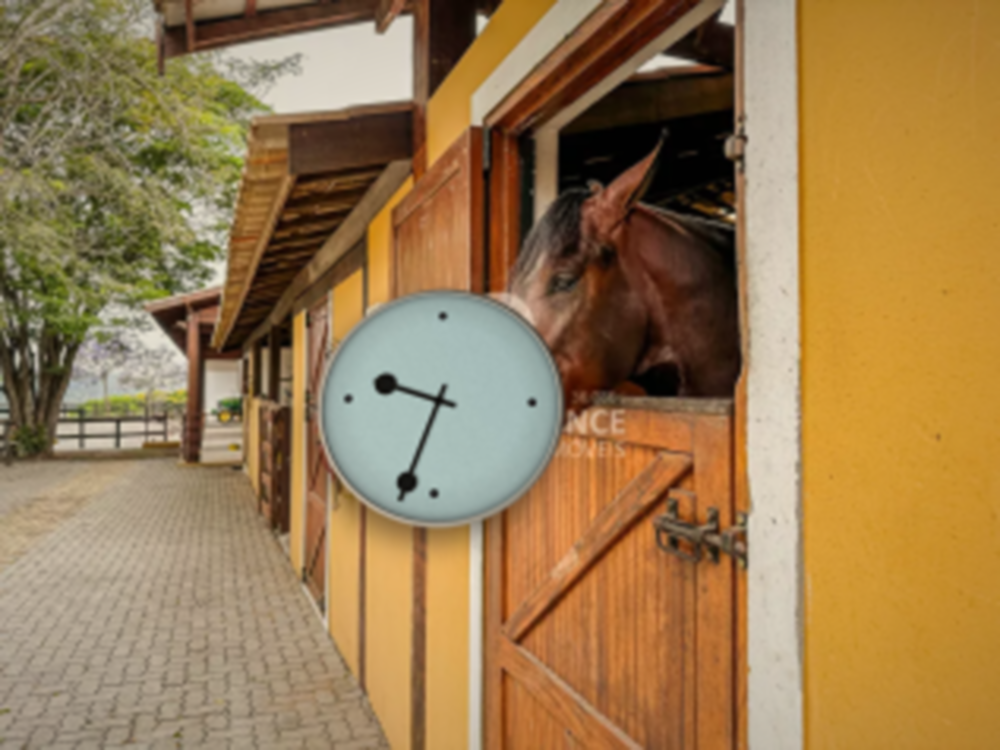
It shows 9,33
